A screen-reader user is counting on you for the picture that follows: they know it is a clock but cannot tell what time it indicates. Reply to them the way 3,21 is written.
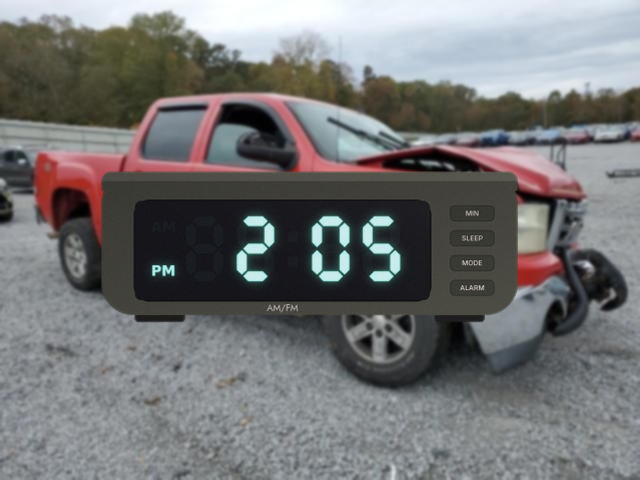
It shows 2,05
